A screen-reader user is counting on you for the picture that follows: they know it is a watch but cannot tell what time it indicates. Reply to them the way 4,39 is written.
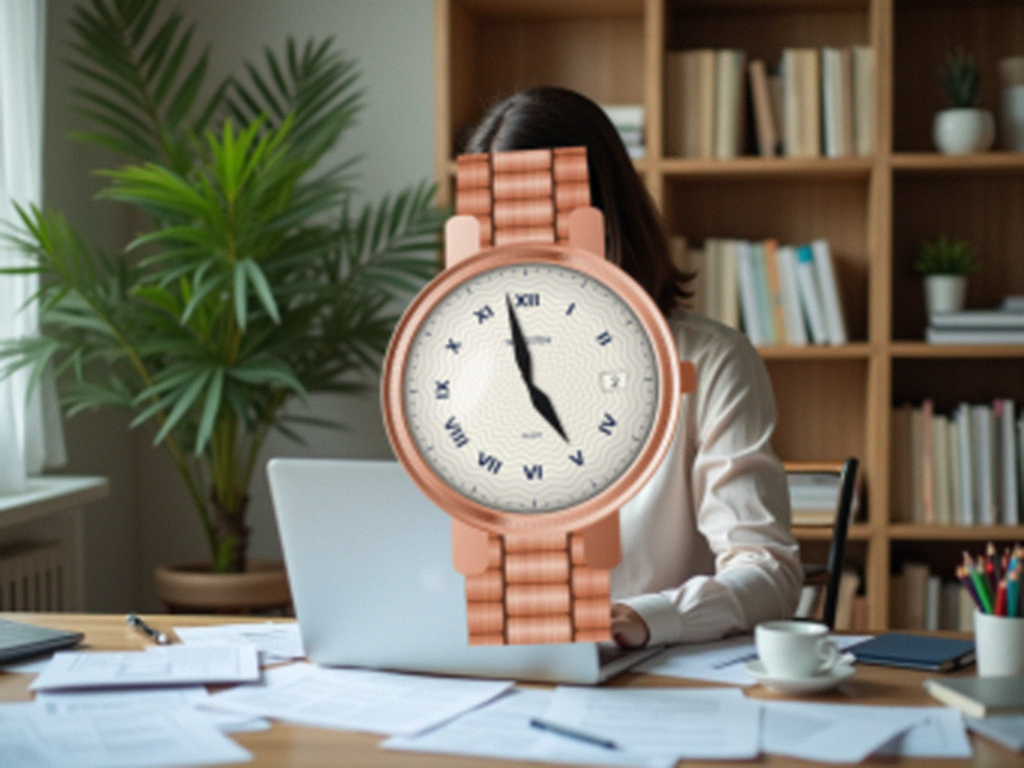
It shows 4,58
